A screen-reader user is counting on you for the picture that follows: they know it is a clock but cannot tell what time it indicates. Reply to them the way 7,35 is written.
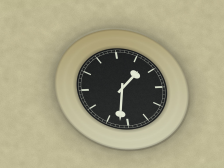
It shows 1,32
